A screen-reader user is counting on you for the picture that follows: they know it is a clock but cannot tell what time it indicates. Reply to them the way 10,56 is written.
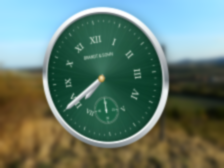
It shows 7,40
